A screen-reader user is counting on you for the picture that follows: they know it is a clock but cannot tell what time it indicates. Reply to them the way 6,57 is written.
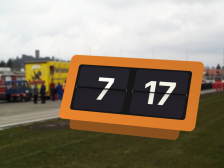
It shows 7,17
